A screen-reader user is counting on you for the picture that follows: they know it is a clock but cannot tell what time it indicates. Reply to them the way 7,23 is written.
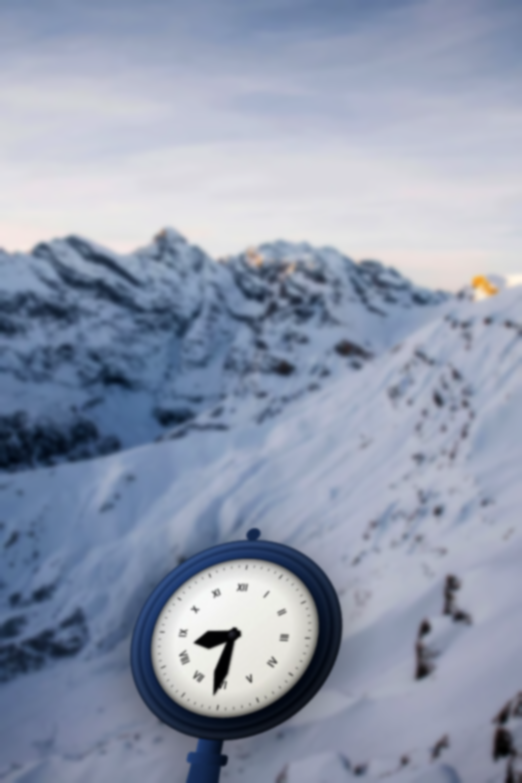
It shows 8,31
